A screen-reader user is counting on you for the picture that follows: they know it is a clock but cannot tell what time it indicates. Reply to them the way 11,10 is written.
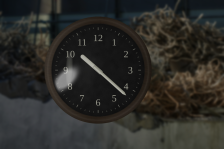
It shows 10,22
